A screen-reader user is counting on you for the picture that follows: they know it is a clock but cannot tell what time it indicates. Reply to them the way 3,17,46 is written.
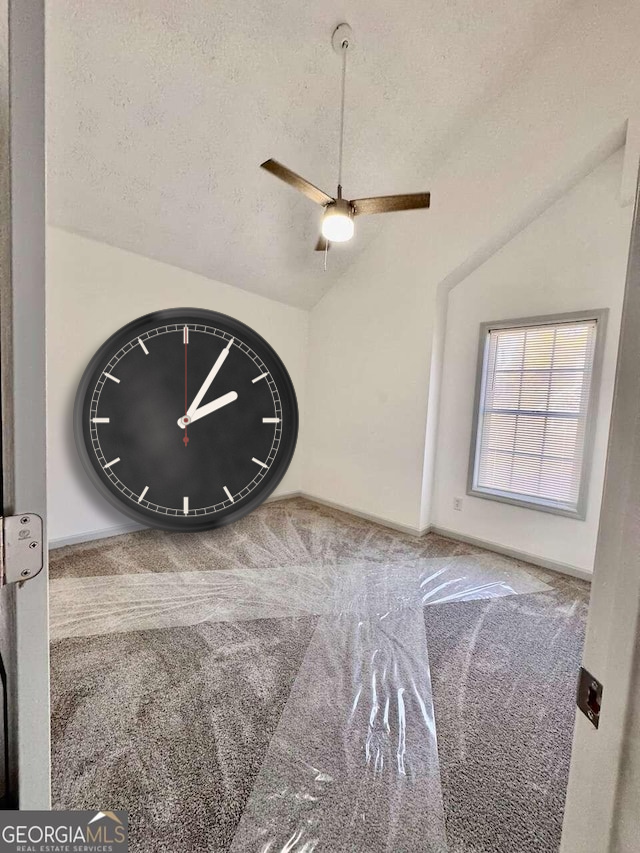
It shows 2,05,00
